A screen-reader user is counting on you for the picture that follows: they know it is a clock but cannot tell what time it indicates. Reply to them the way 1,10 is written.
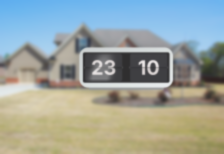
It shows 23,10
